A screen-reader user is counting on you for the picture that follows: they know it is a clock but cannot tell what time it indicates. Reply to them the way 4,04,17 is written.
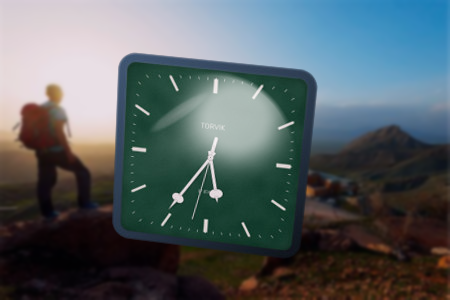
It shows 5,35,32
